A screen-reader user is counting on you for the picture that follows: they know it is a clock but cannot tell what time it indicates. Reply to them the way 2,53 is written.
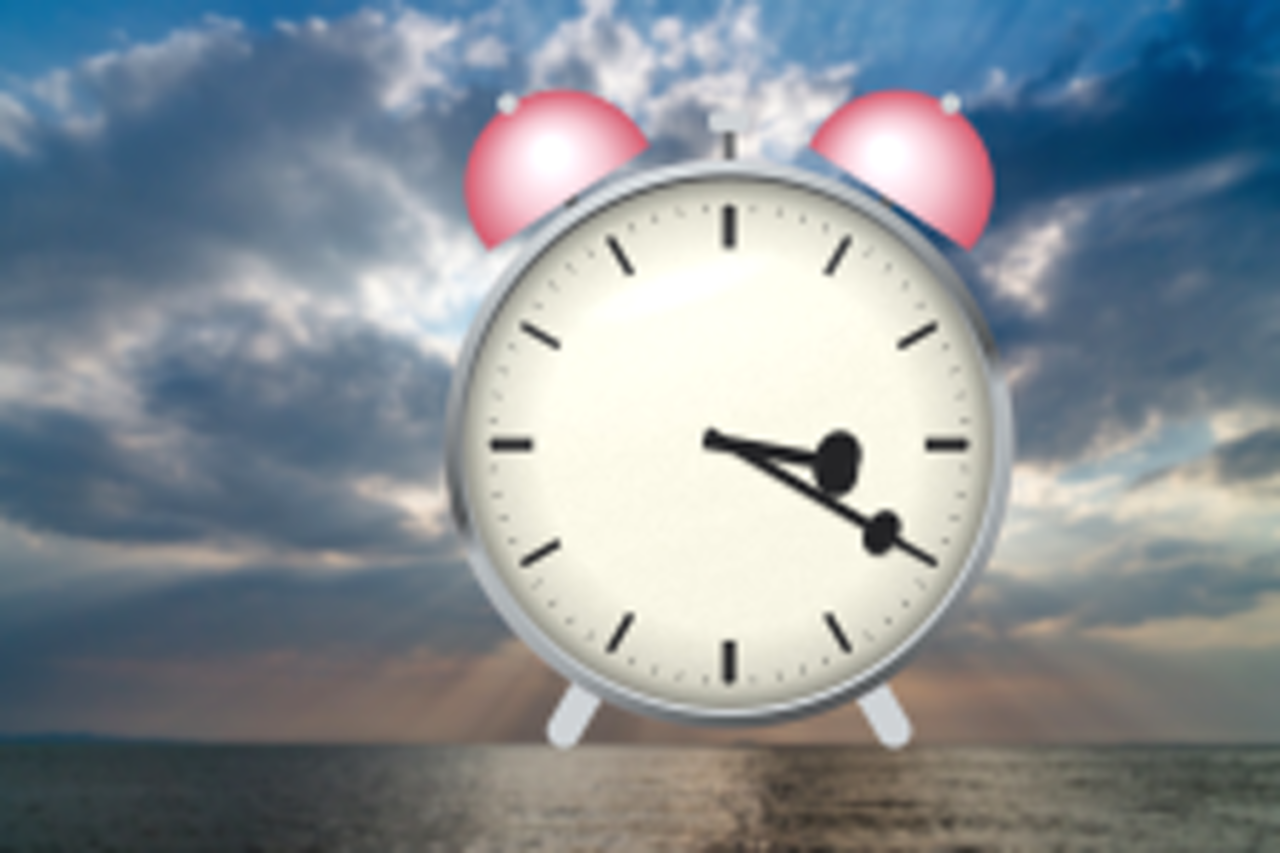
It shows 3,20
